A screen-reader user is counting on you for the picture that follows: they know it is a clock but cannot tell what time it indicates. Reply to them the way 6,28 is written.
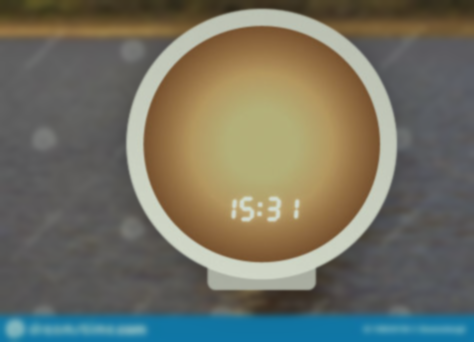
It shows 15,31
